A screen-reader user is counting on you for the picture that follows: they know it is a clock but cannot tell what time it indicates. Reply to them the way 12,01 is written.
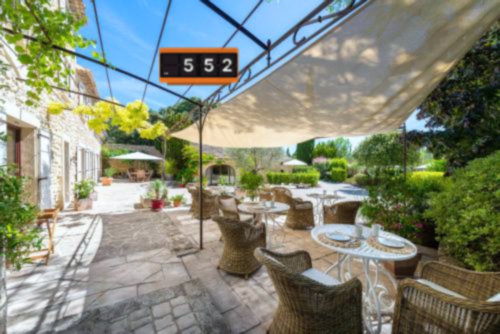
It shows 5,52
